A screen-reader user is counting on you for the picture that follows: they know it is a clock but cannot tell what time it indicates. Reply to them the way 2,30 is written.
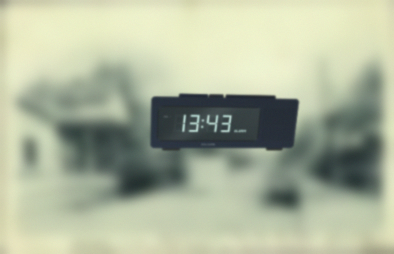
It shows 13,43
